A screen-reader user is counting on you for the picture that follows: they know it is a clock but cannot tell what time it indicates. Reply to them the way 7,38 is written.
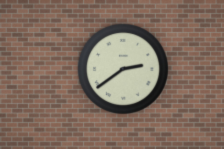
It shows 2,39
